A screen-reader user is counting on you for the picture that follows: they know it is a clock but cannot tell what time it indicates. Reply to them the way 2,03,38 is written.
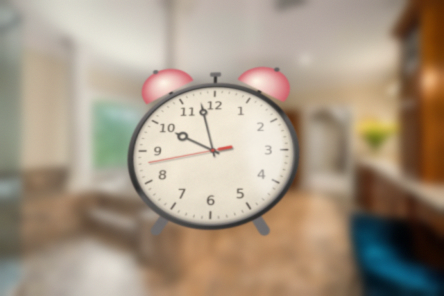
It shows 9,57,43
